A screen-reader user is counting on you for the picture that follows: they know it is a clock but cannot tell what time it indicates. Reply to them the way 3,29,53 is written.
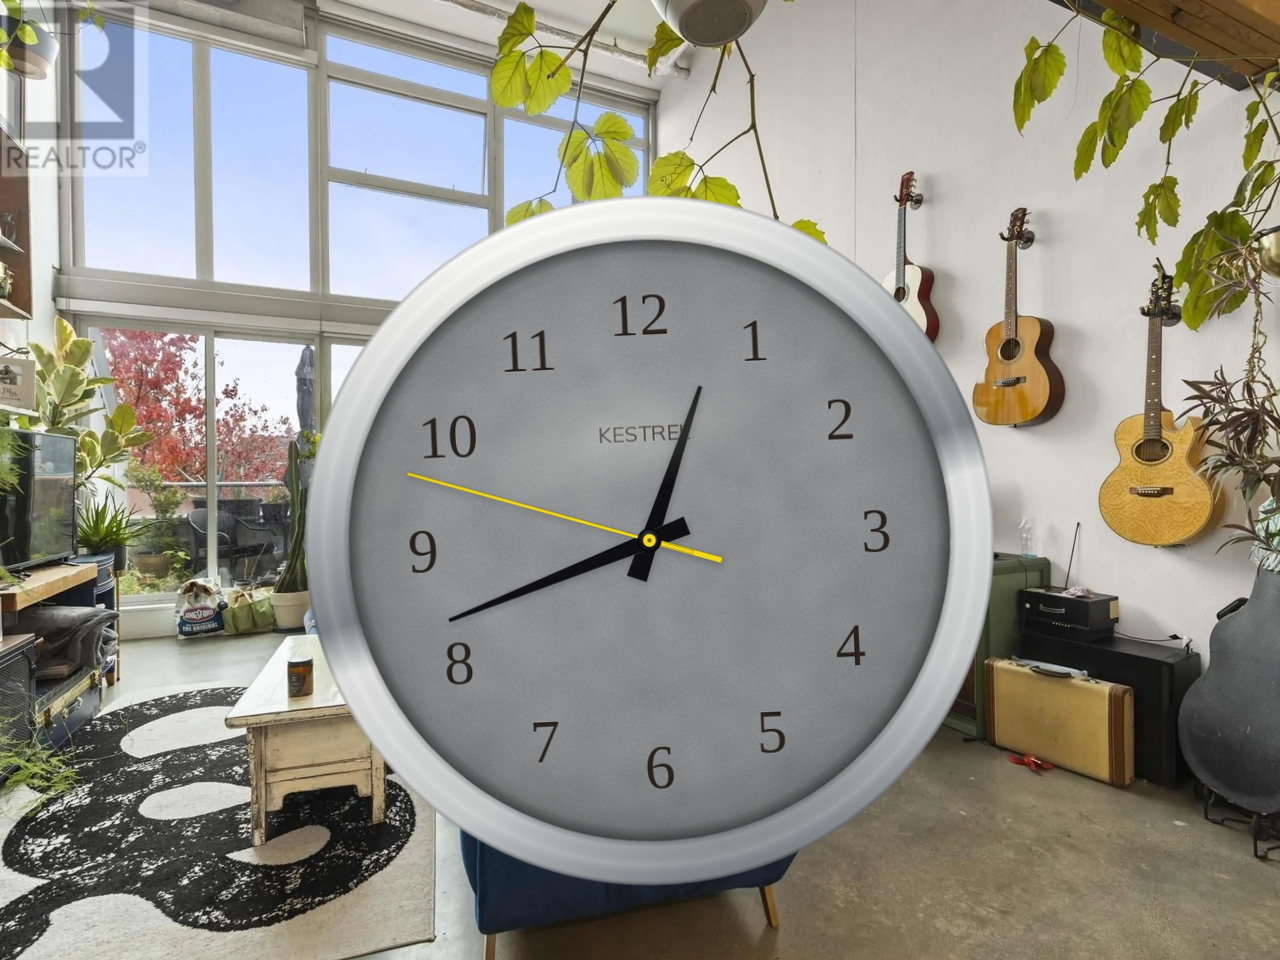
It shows 12,41,48
